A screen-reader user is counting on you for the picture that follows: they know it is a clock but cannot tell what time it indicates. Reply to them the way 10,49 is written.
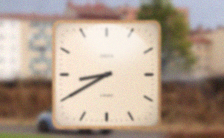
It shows 8,40
